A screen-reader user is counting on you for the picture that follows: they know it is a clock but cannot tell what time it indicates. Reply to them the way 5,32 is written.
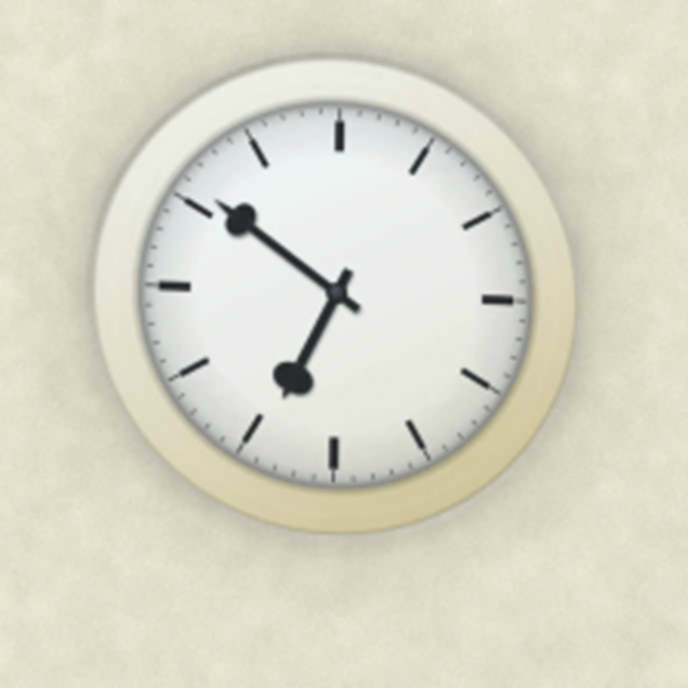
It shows 6,51
